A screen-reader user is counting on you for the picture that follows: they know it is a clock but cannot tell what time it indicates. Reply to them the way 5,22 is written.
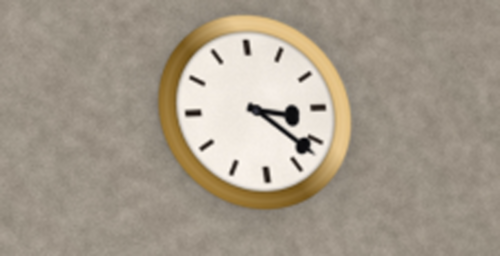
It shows 3,22
